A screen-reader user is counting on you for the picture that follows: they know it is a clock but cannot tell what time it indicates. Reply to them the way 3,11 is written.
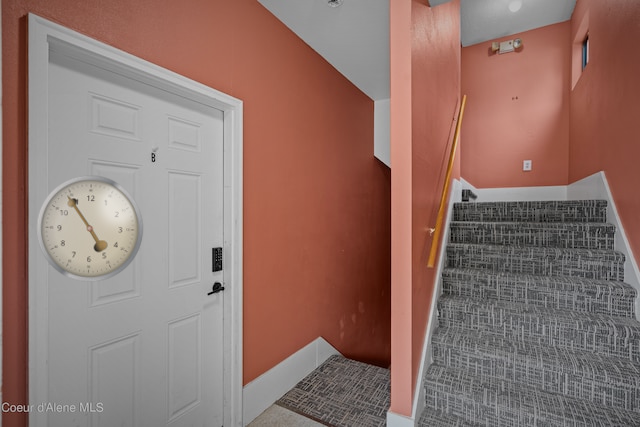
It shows 4,54
